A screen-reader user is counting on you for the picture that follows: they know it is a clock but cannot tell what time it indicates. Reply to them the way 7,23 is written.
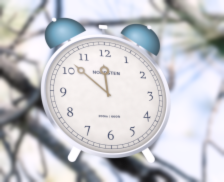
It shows 11,52
